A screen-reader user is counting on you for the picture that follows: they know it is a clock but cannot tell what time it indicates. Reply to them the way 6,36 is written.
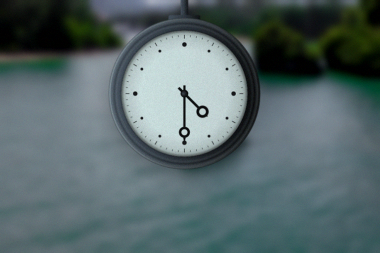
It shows 4,30
